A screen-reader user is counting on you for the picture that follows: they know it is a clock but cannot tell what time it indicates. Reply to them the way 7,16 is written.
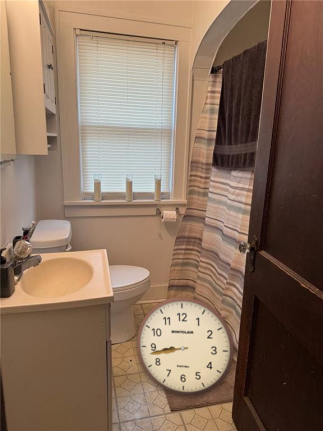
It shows 8,43
